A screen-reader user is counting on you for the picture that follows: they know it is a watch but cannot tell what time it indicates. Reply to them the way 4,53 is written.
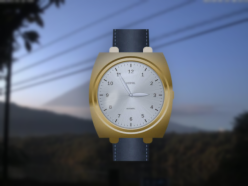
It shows 2,55
